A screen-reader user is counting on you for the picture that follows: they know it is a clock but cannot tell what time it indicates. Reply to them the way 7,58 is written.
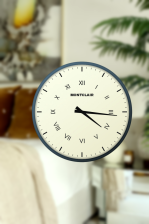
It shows 4,16
